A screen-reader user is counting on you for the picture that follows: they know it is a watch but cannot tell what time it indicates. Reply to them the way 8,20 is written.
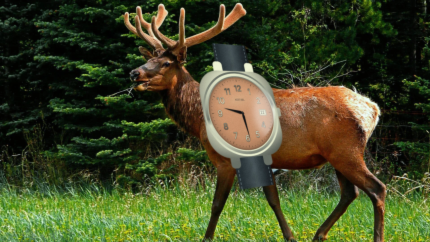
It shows 9,29
